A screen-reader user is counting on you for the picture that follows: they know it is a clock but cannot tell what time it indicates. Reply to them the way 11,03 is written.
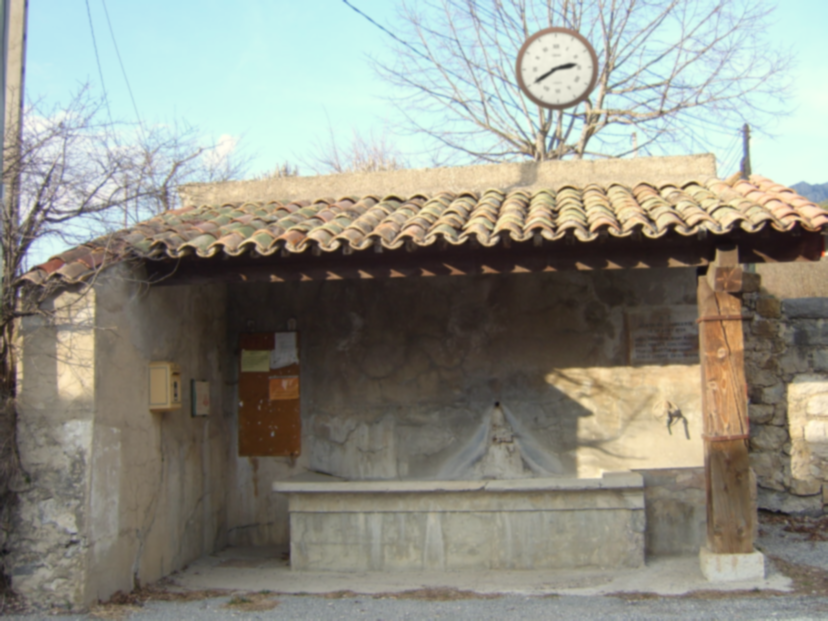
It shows 2,40
